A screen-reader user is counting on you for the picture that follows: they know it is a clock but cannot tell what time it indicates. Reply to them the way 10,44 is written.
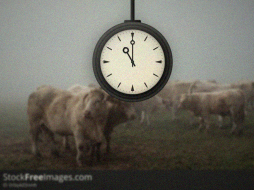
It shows 11,00
